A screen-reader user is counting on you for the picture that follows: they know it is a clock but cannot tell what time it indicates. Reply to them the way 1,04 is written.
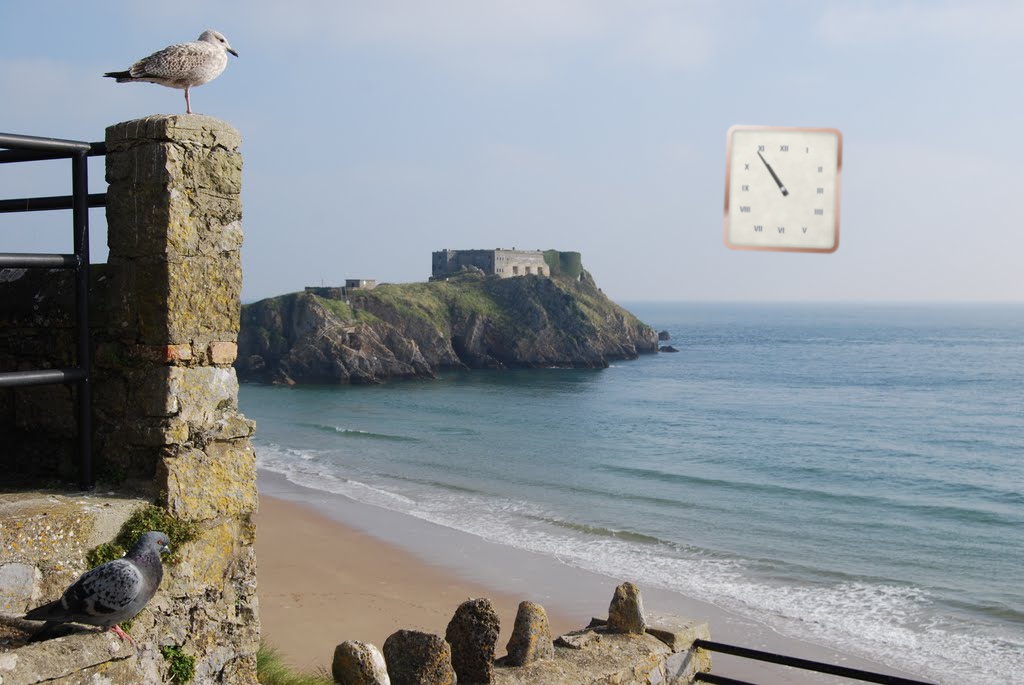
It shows 10,54
